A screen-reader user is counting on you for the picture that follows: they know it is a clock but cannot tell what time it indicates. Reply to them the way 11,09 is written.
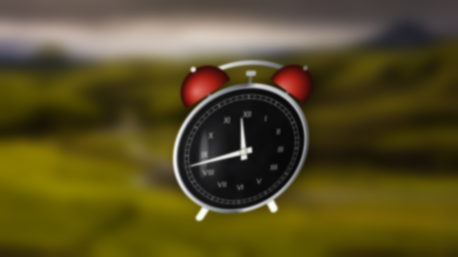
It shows 11,43
